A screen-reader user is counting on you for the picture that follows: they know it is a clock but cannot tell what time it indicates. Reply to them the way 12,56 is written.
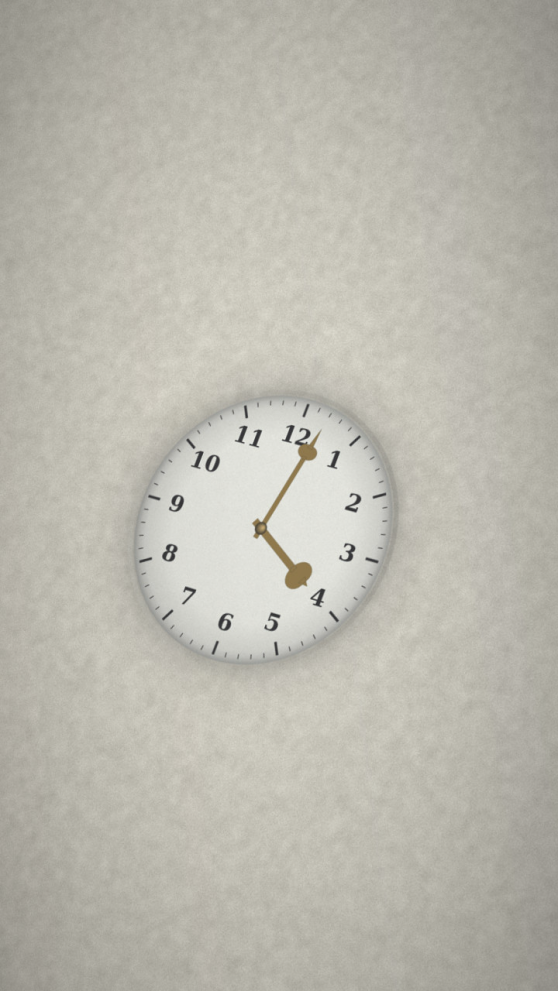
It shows 4,02
